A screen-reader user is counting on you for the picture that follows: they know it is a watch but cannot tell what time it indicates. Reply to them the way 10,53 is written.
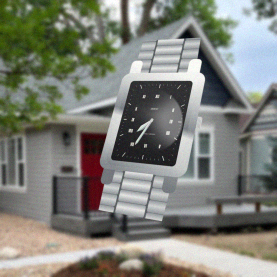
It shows 7,34
